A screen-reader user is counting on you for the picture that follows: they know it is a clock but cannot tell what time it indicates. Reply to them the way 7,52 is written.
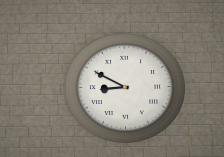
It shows 8,50
